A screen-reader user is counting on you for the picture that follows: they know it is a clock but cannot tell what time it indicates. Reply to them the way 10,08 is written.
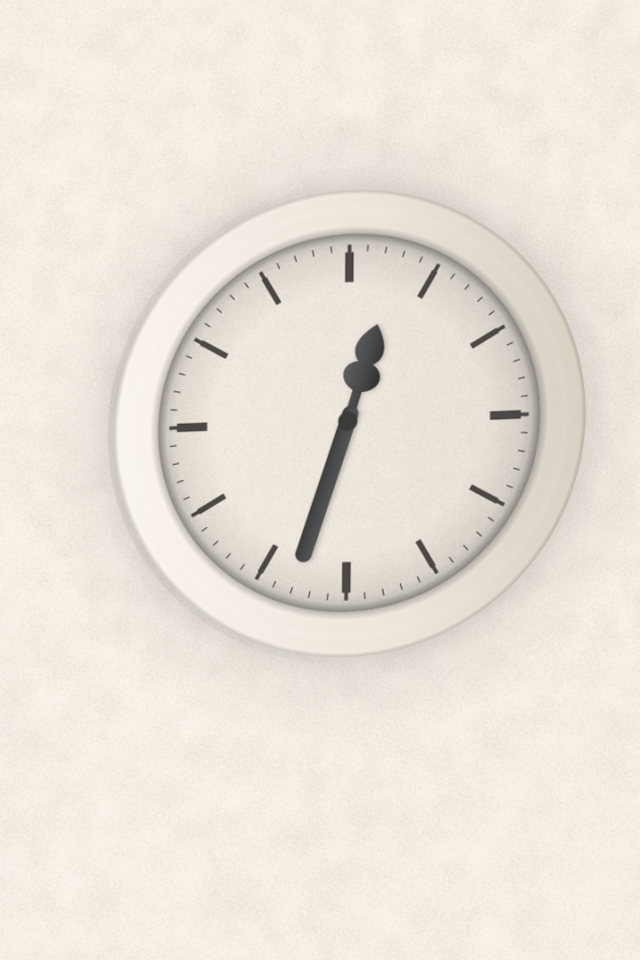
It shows 12,33
